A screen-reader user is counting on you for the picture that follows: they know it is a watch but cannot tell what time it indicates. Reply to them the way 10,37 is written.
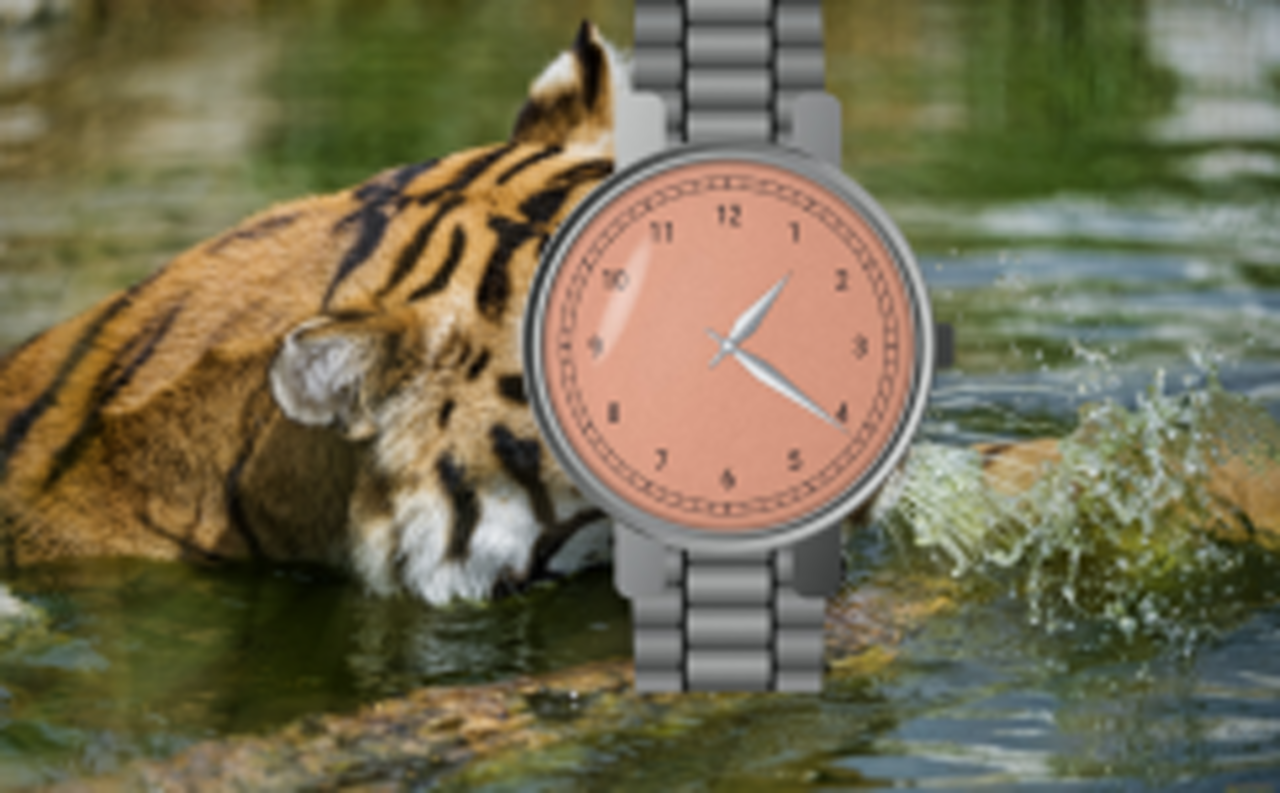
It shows 1,21
